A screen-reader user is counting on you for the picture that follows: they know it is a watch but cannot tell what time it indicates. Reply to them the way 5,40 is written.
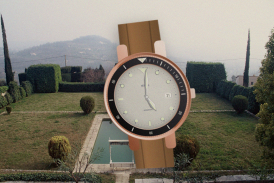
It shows 5,01
